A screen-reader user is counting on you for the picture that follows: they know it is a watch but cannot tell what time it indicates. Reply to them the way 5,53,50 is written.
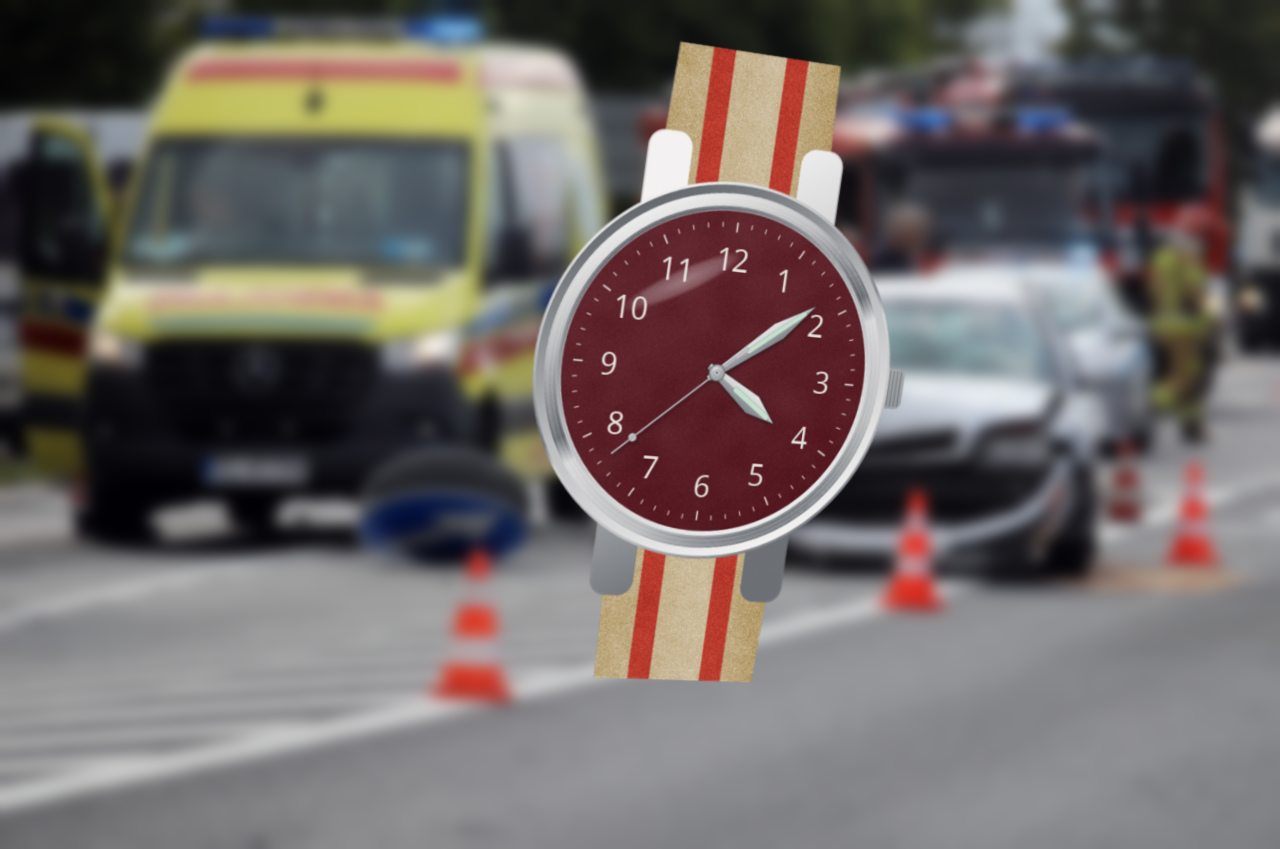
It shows 4,08,38
